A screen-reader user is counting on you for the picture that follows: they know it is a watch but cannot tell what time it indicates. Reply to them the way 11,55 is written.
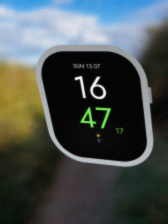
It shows 16,47
